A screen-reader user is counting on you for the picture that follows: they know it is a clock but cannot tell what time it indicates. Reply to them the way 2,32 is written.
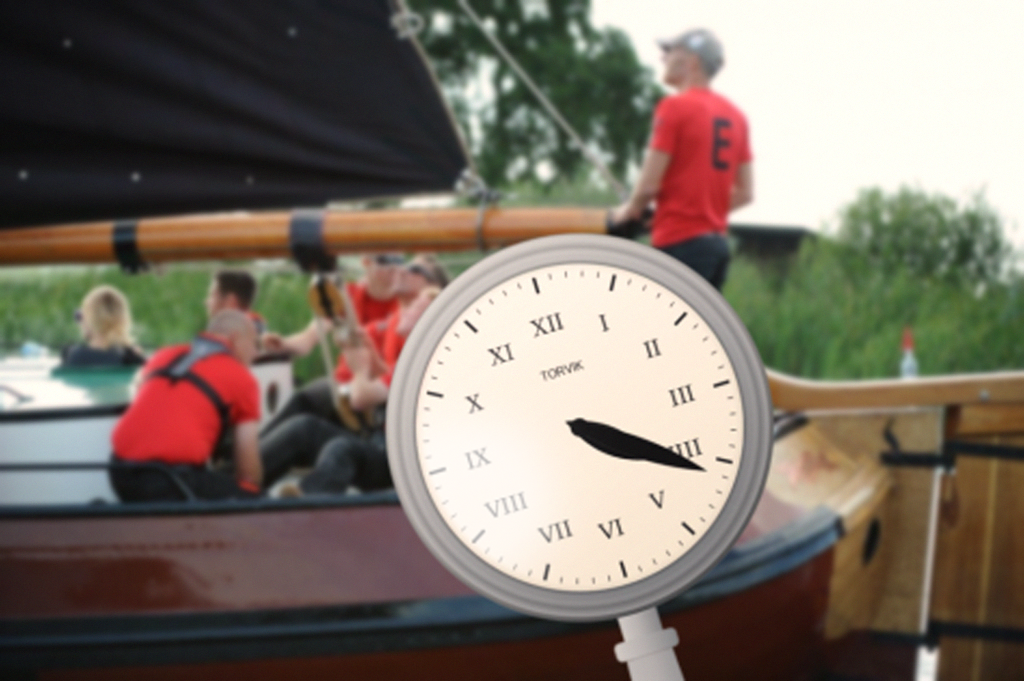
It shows 4,21
